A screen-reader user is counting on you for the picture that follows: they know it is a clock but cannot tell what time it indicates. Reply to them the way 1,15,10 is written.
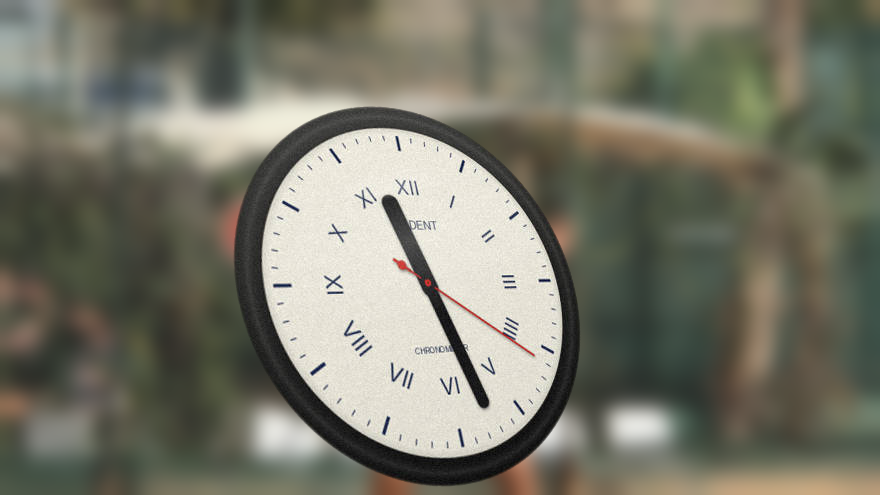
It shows 11,27,21
